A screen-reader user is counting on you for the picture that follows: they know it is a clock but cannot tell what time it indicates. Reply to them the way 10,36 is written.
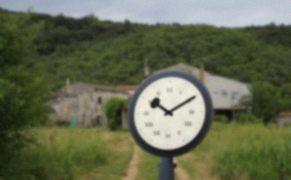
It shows 10,10
